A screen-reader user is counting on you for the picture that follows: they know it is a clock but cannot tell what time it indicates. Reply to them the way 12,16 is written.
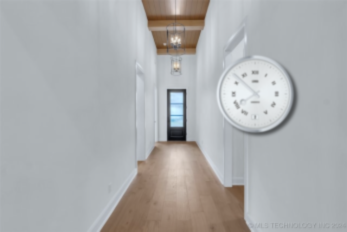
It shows 7,52
